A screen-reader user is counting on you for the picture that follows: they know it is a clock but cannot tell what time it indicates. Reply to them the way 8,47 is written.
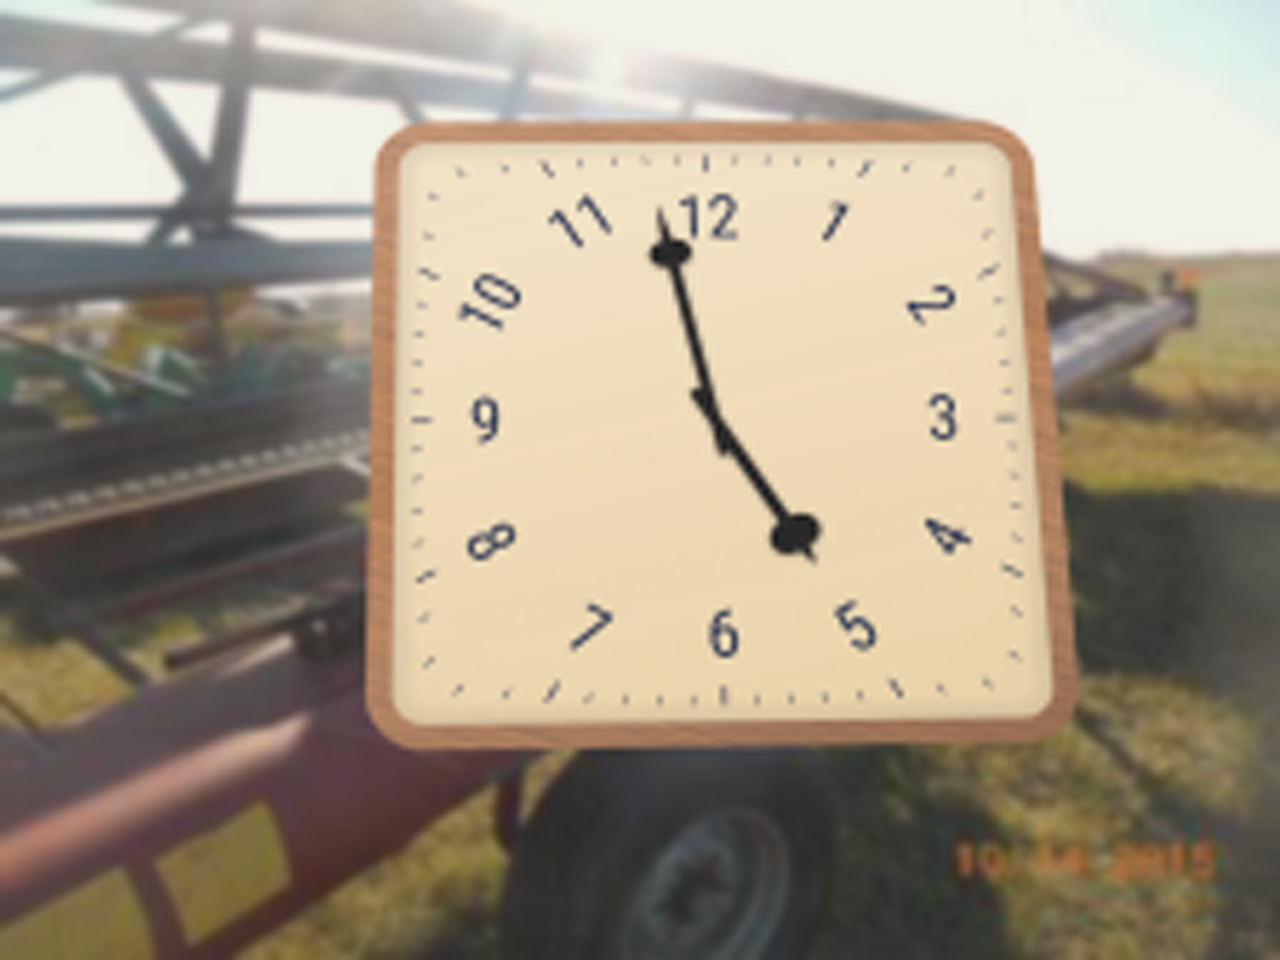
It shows 4,58
